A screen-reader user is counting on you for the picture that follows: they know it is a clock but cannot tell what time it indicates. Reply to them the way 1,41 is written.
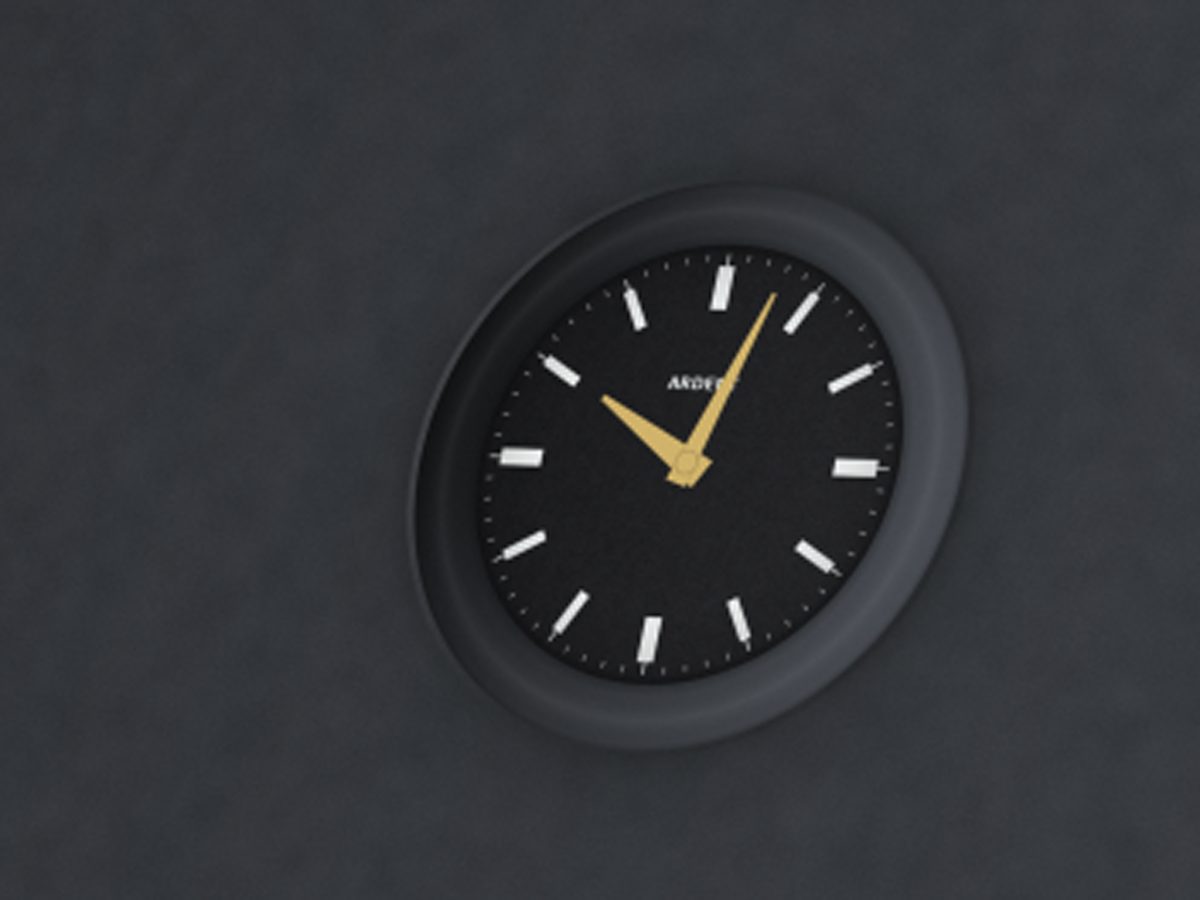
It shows 10,03
